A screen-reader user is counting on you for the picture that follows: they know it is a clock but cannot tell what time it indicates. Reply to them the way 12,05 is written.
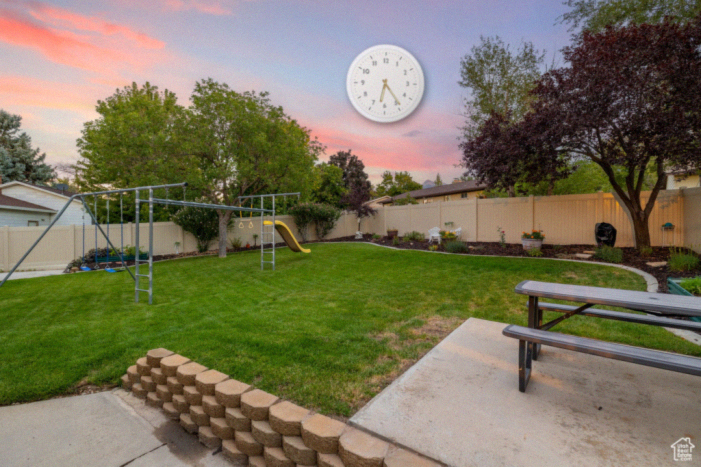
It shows 6,24
